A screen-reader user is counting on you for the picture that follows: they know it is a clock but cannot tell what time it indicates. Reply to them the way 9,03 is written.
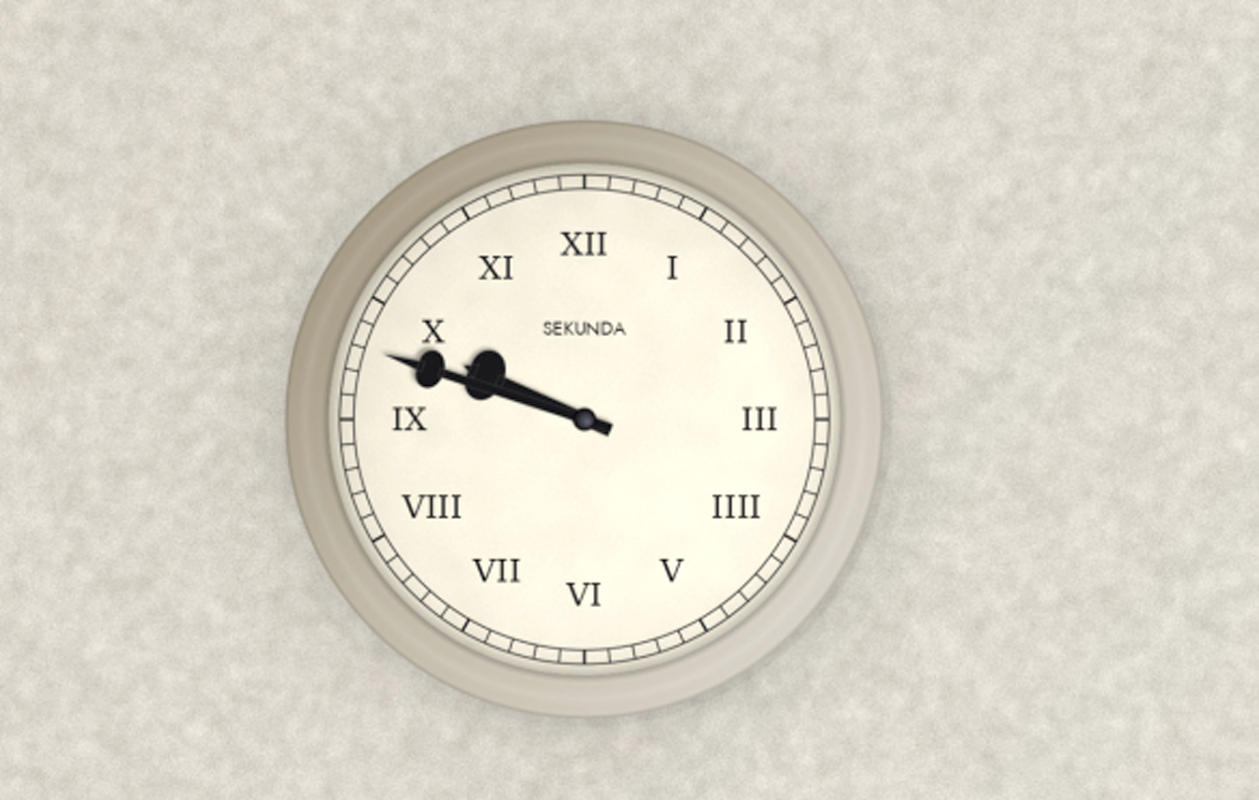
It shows 9,48
